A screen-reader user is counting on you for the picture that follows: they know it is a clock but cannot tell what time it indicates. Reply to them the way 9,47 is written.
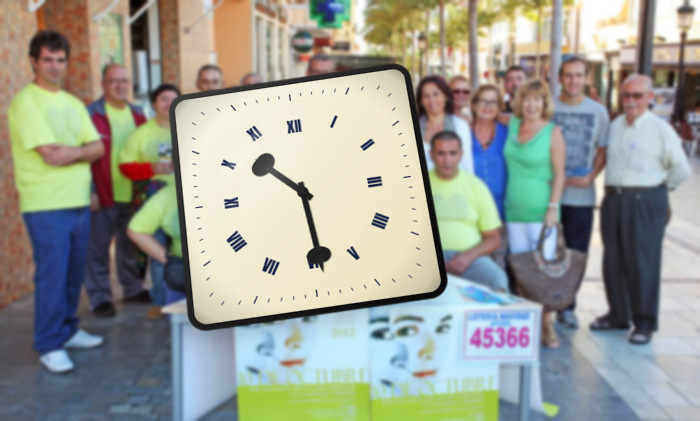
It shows 10,29
